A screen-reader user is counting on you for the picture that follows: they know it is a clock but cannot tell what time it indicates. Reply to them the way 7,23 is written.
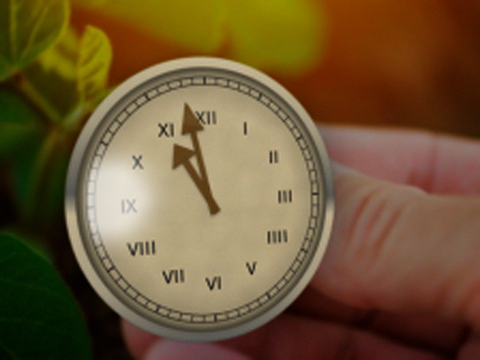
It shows 10,58
